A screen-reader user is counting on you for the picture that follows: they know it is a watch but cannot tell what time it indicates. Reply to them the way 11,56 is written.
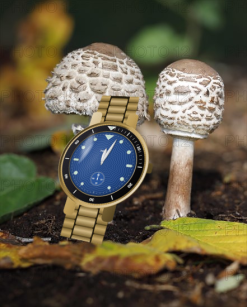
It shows 12,03
